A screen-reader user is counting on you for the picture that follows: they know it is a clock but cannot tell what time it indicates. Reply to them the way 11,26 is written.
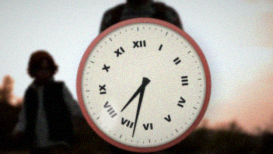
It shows 7,33
